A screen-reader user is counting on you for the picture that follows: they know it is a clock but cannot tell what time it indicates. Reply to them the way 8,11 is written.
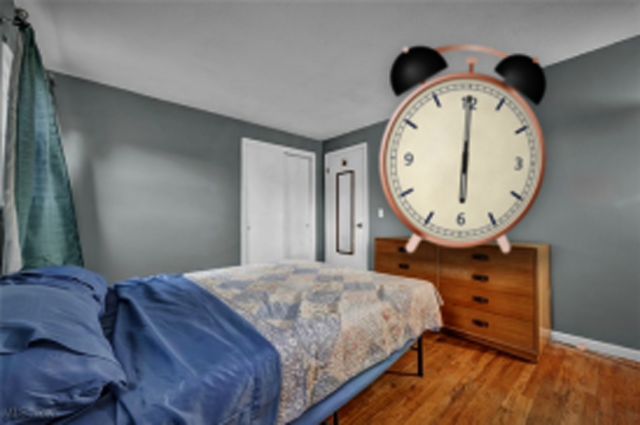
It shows 6,00
